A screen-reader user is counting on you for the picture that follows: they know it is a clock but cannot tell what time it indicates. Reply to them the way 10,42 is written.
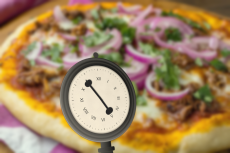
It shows 4,54
